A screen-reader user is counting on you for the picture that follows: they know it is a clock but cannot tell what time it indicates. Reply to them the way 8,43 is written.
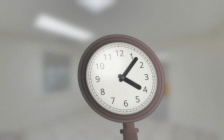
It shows 4,07
